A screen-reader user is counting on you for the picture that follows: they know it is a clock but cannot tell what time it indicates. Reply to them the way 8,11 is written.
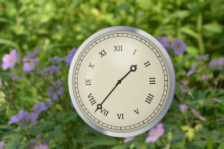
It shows 1,37
